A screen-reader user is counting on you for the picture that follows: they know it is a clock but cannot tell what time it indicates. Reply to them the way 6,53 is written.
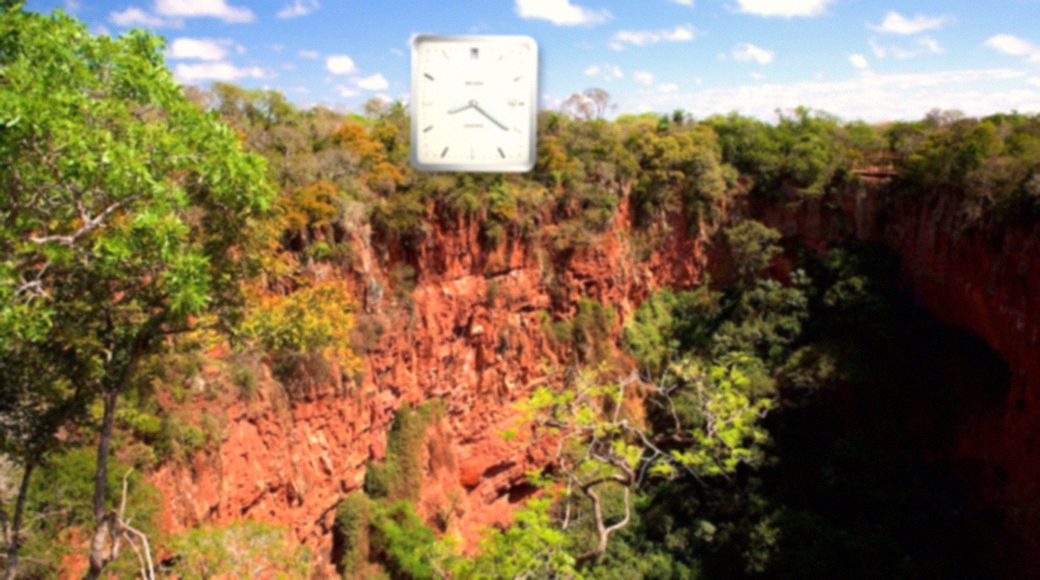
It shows 8,21
